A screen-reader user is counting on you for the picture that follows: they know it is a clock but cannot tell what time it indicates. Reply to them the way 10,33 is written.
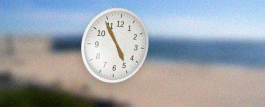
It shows 4,54
